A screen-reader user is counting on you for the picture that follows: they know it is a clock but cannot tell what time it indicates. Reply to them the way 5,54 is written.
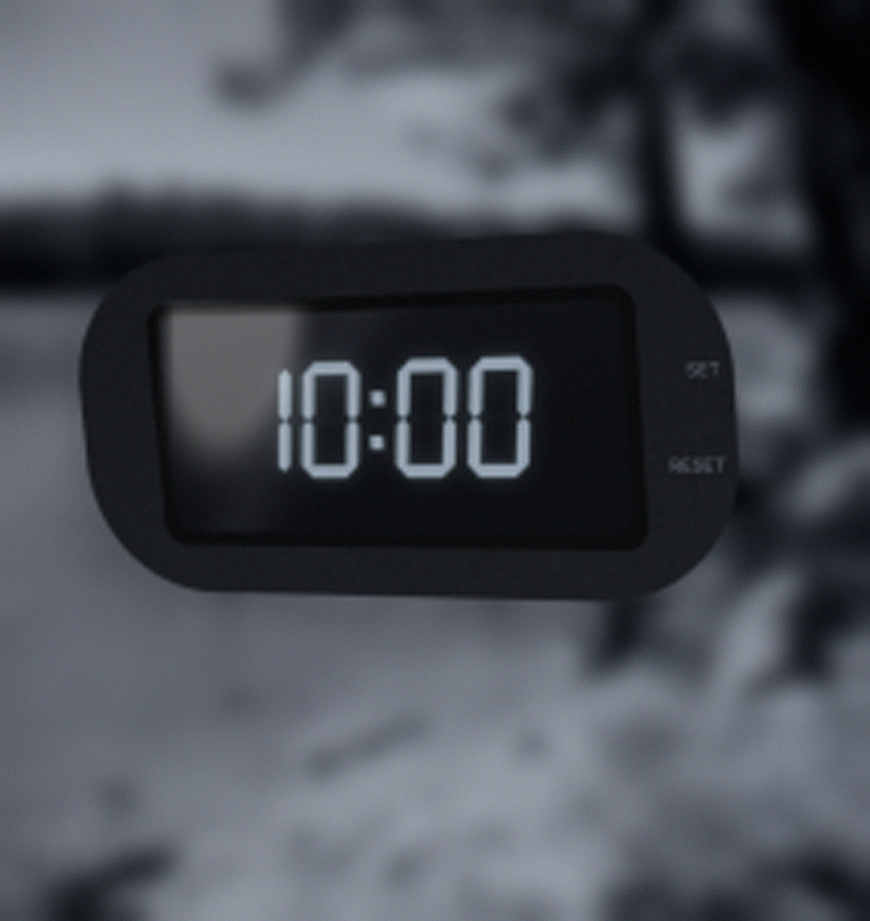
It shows 10,00
